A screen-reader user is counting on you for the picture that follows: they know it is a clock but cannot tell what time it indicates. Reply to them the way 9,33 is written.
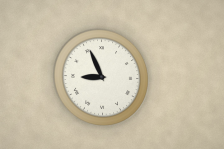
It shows 8,56
